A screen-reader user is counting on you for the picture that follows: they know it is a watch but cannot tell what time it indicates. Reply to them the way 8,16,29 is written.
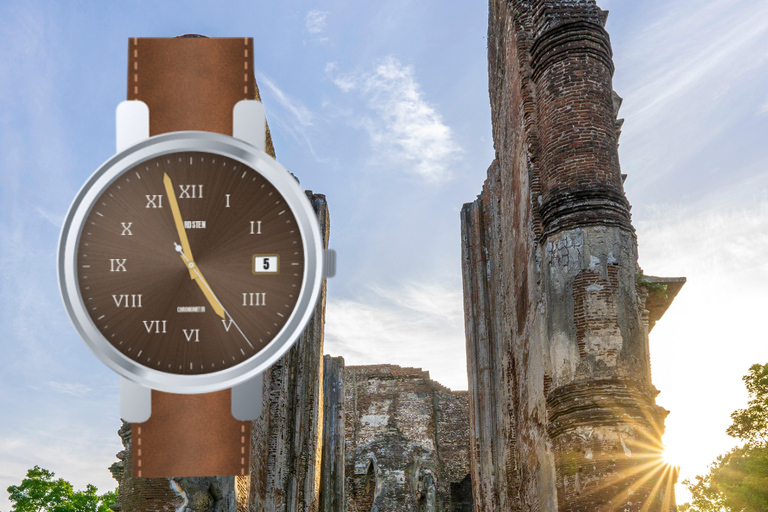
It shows 4,57,24
